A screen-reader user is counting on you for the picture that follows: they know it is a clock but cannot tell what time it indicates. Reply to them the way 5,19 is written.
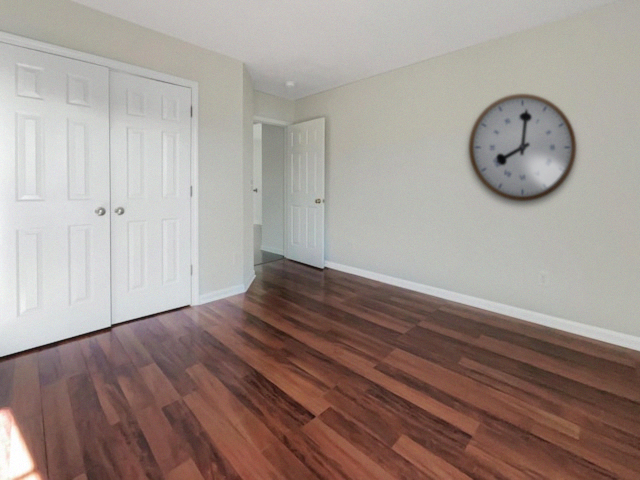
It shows 8,01
